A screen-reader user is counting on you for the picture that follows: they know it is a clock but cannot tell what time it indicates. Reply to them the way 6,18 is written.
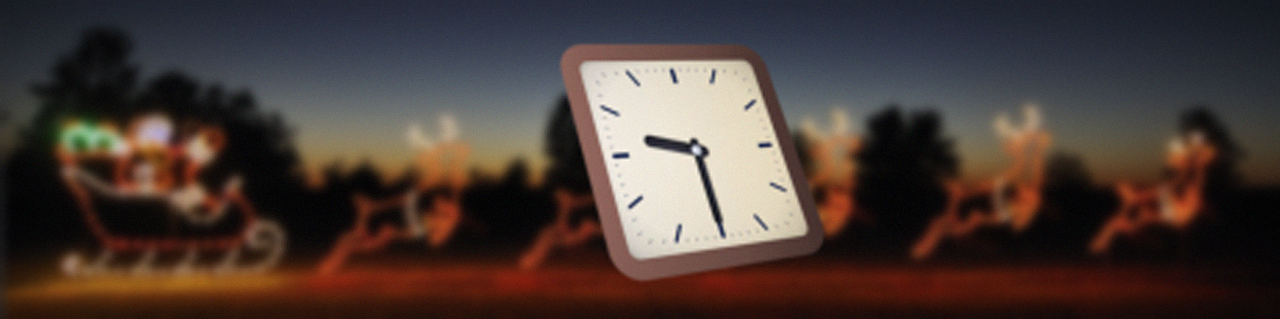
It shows 9,30
